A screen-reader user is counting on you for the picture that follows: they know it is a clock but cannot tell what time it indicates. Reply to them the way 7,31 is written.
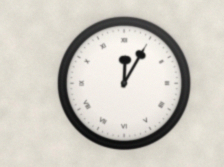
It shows 12,05
